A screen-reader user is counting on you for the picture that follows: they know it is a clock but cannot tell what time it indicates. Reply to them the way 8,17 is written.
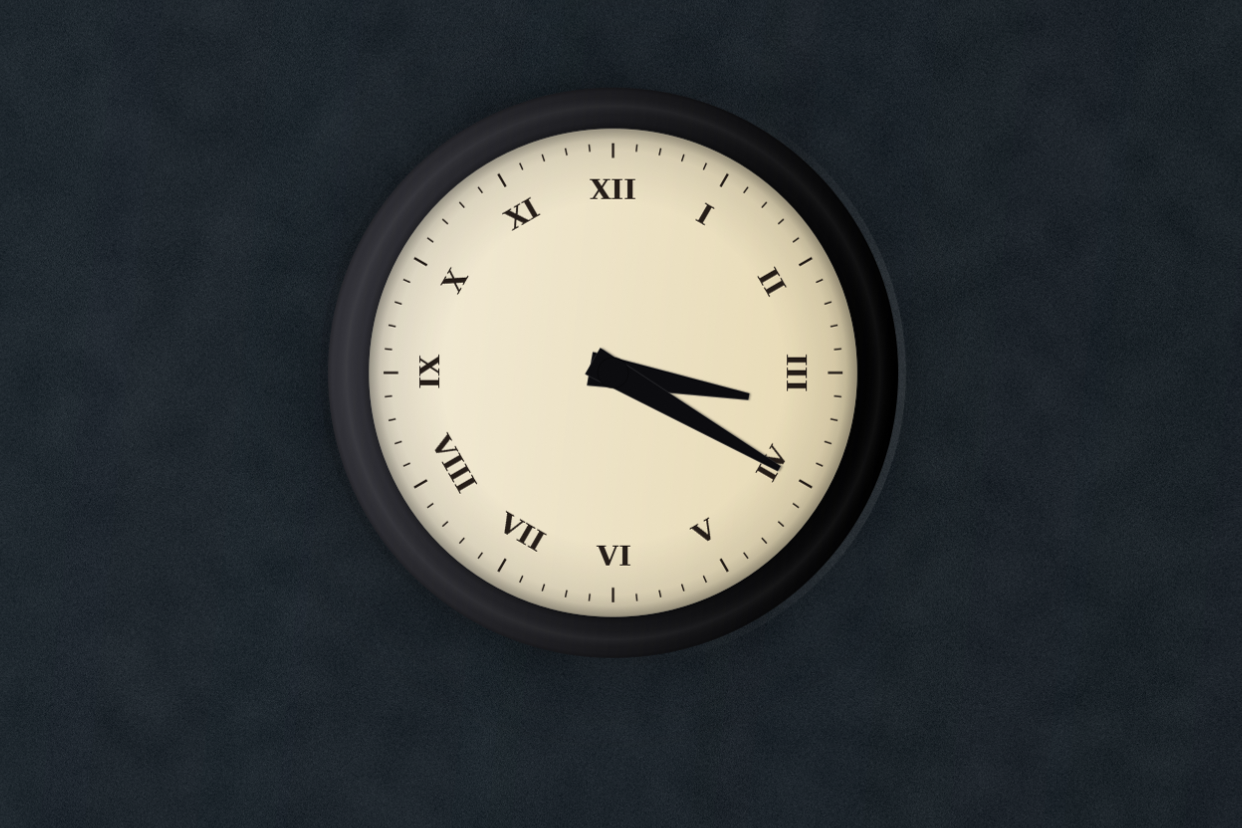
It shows 3,20
